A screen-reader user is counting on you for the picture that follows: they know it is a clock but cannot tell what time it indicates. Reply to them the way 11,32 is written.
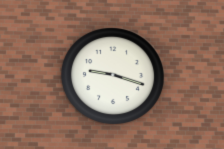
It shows 9,18
